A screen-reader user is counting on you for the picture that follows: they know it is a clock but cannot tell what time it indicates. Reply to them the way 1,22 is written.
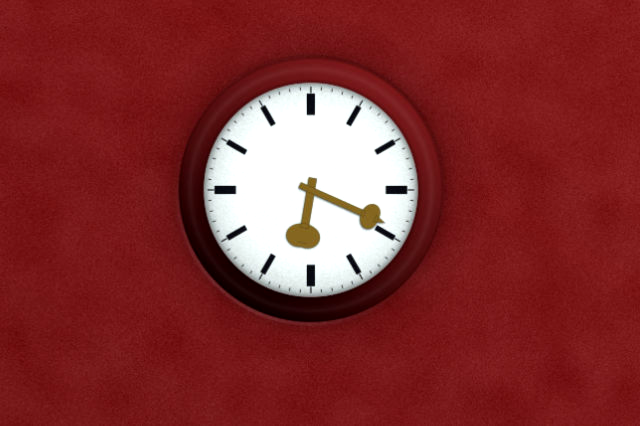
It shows 6,19
